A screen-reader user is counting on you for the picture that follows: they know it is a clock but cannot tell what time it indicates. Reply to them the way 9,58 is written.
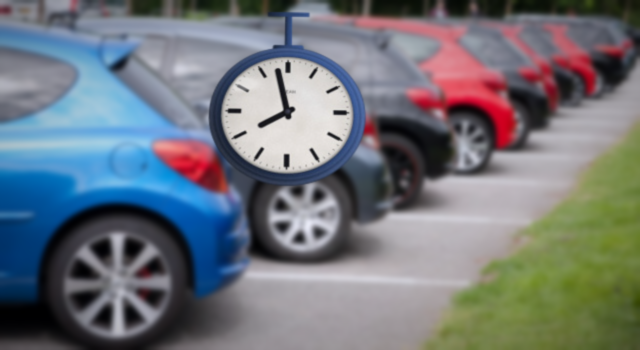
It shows 7,58
